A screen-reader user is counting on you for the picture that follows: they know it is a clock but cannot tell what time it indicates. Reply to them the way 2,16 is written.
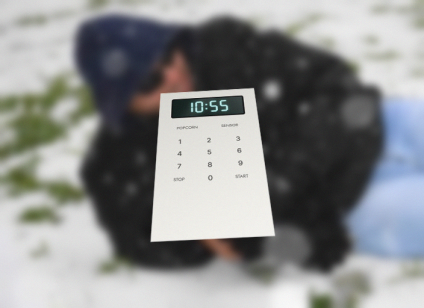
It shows 10,55
